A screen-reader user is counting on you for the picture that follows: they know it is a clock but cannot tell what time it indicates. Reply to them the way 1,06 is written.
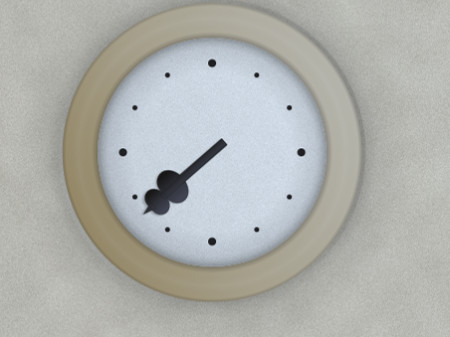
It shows 7,38
